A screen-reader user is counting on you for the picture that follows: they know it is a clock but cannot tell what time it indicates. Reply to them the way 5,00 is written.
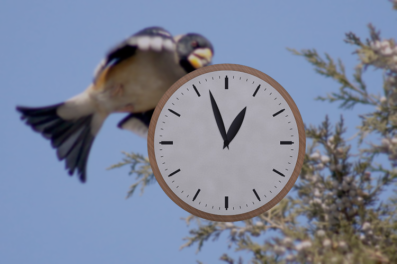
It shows 12,57
